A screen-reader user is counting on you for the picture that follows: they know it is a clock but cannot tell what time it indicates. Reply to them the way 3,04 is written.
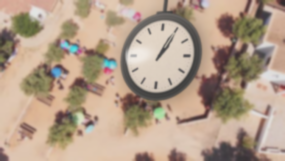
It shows 1,05
